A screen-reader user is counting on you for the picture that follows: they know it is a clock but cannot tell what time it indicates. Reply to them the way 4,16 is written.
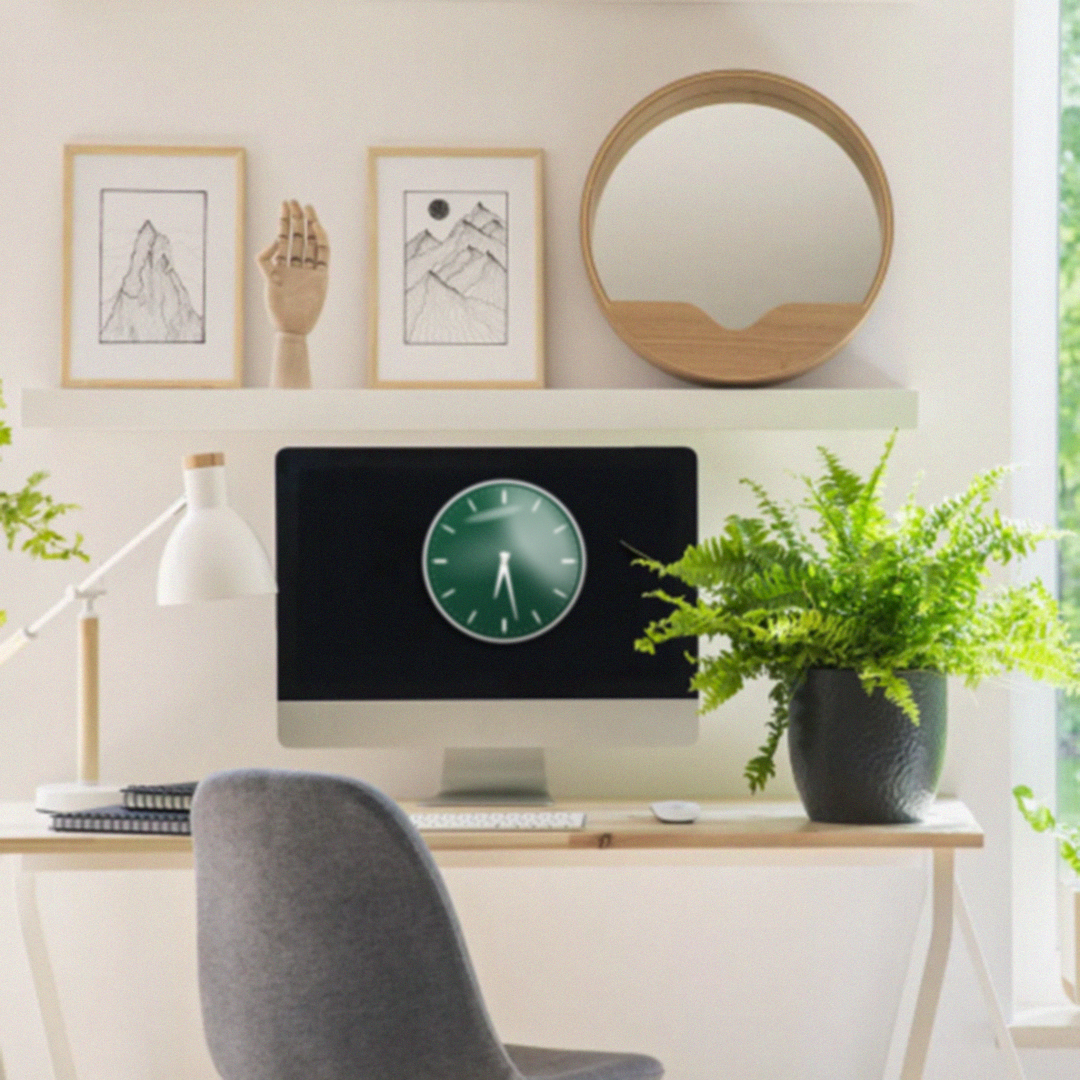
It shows 6,28
